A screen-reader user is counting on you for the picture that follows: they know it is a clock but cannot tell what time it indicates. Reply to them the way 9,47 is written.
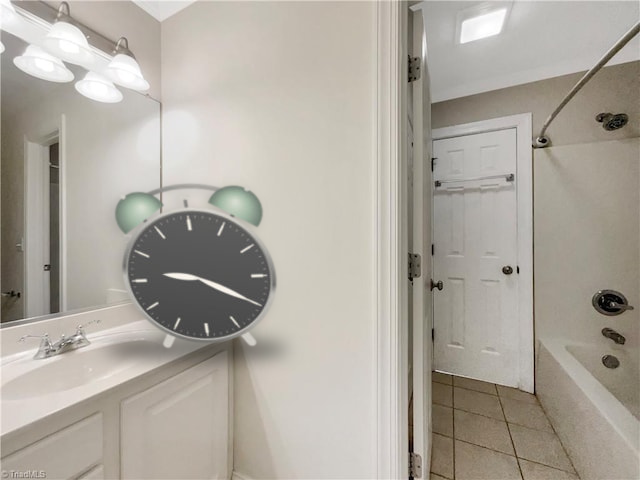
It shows 9,20
